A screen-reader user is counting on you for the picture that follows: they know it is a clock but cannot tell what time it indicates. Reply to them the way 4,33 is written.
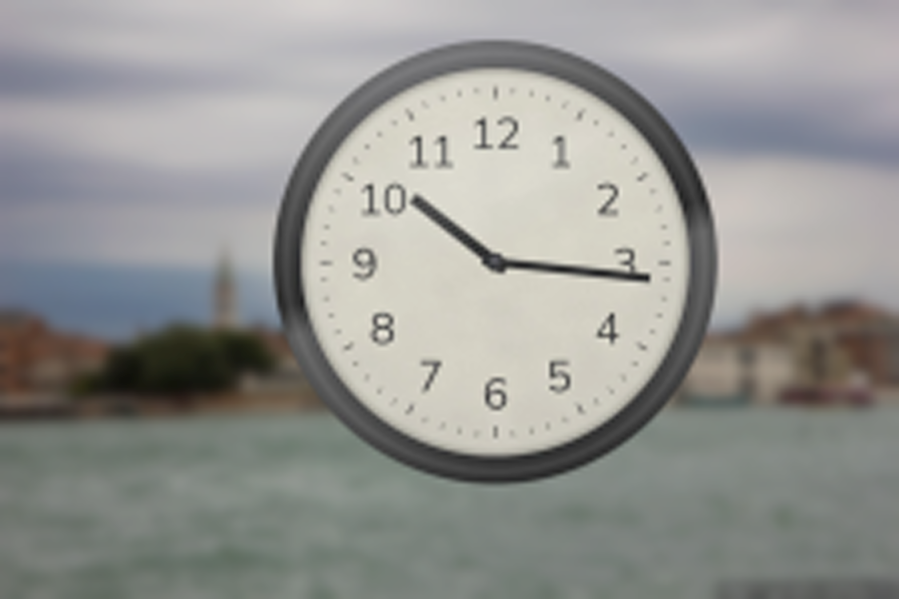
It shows 10,16
